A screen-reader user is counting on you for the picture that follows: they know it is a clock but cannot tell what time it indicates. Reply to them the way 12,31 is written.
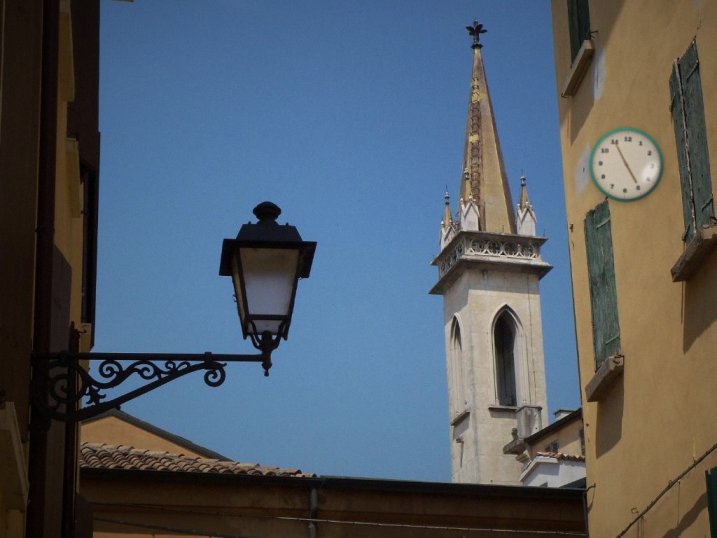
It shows 4,55
